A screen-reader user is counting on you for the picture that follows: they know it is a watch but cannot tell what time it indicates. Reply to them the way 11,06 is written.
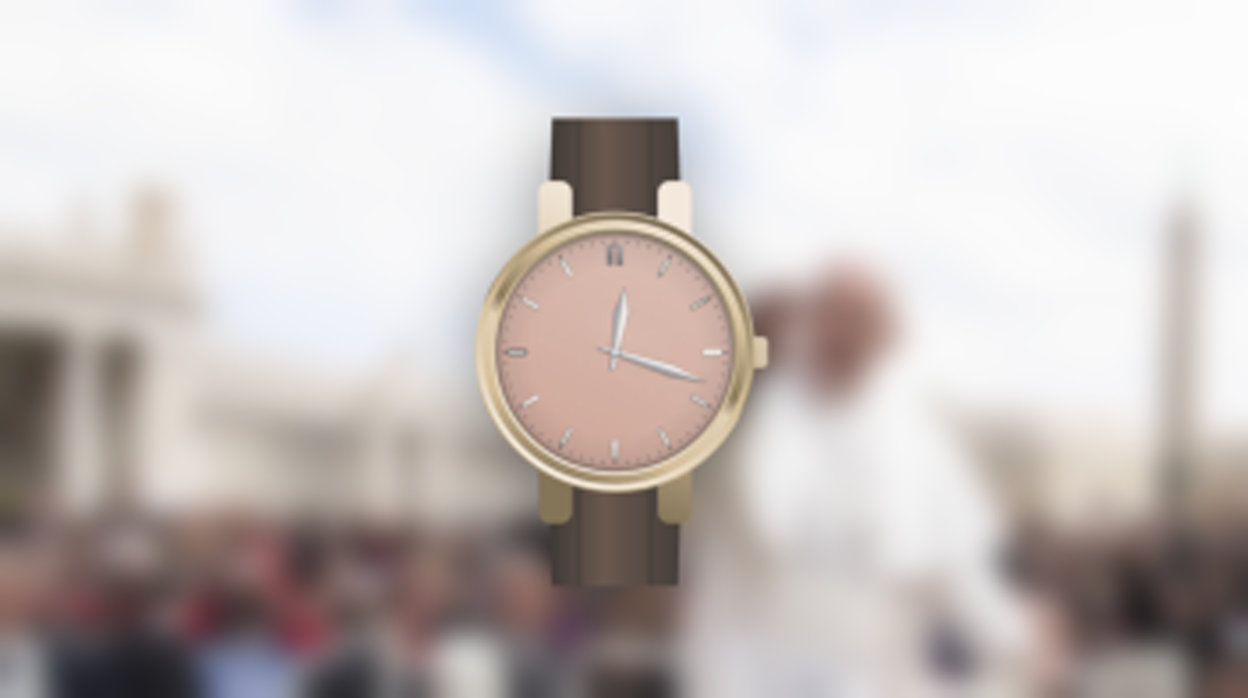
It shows 12,18
